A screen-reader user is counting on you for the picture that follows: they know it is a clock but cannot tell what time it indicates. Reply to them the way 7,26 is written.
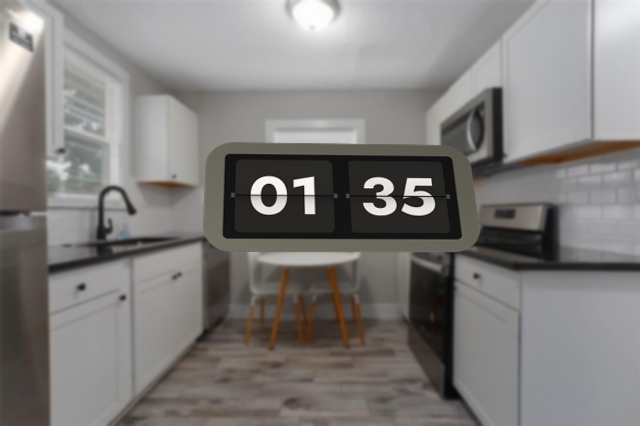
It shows 1,35
